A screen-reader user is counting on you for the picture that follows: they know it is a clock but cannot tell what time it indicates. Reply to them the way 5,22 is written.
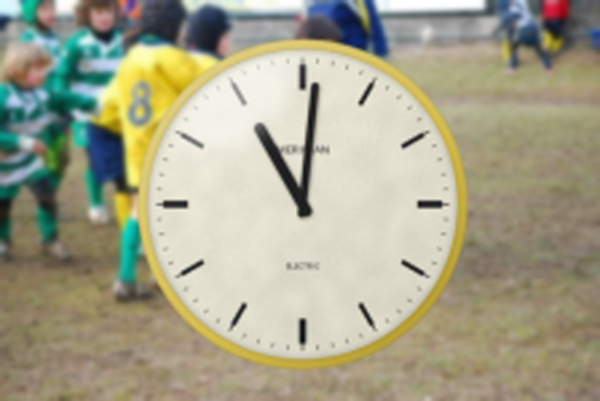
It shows 11,01
